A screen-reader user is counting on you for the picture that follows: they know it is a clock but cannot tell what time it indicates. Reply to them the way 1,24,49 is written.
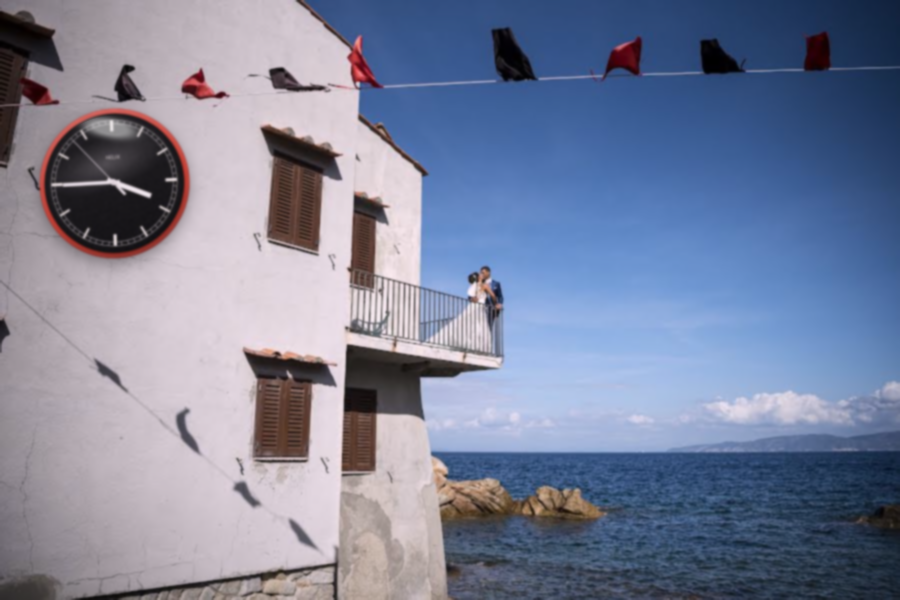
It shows 3,44,53
